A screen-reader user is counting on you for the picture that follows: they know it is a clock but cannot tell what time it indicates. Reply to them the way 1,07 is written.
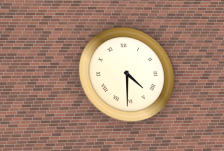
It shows 4,31
